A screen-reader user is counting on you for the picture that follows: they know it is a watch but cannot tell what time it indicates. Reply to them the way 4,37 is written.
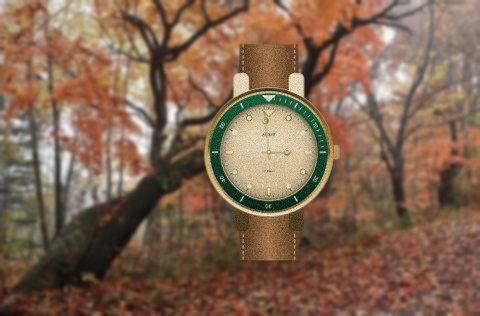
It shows 2,59
